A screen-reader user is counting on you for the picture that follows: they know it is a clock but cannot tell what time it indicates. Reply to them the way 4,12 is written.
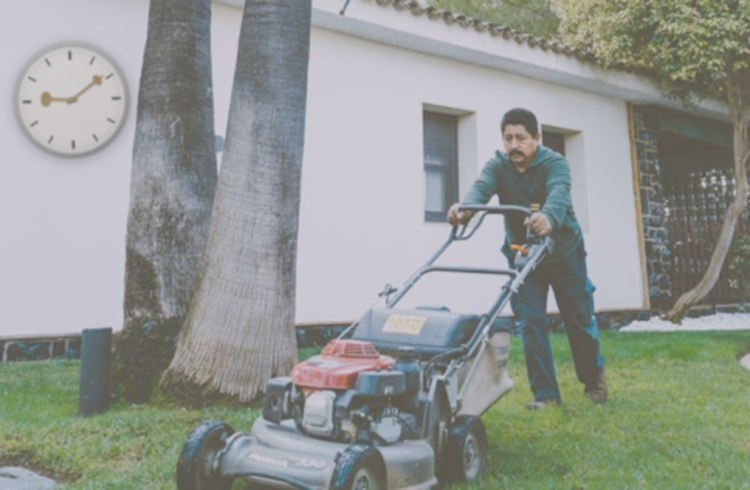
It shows 9,09
